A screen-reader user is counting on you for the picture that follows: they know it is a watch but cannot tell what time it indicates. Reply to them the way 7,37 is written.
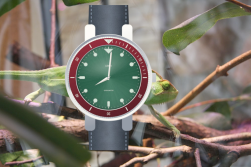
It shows 8,01
